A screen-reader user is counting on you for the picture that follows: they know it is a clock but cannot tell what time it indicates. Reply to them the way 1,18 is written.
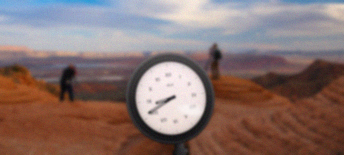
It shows 8,41
